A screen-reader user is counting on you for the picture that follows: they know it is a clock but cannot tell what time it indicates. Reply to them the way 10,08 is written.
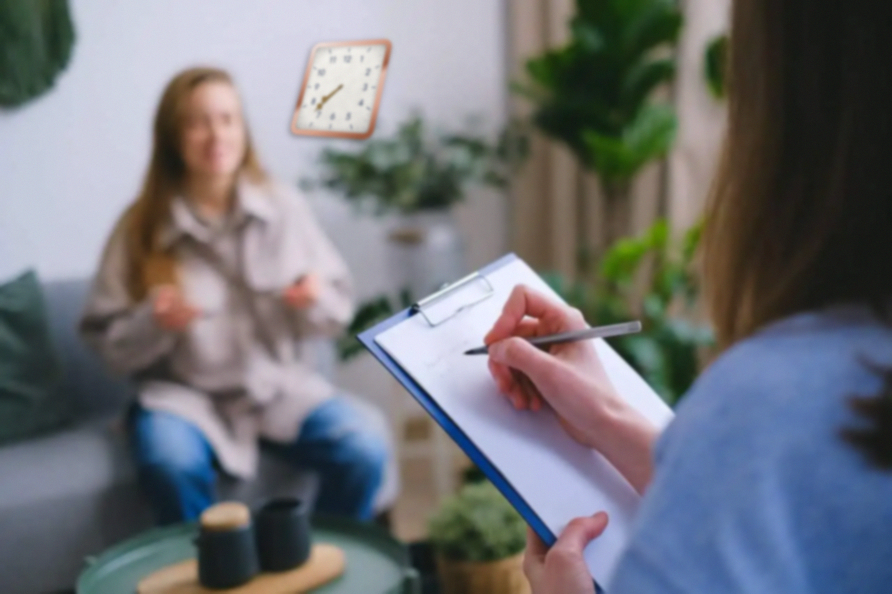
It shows 7,37
